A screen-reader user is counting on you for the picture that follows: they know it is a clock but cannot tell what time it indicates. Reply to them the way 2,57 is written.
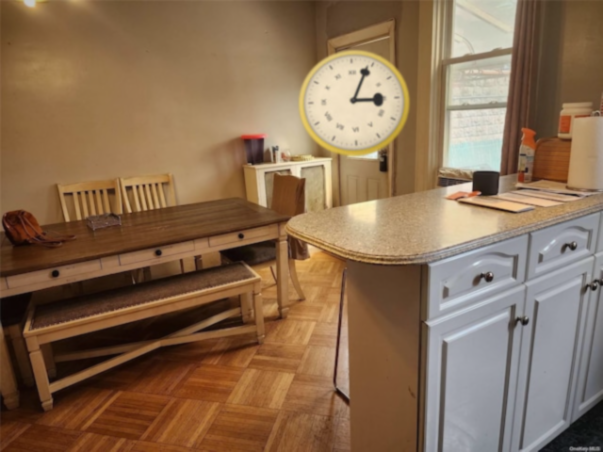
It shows 3,04
